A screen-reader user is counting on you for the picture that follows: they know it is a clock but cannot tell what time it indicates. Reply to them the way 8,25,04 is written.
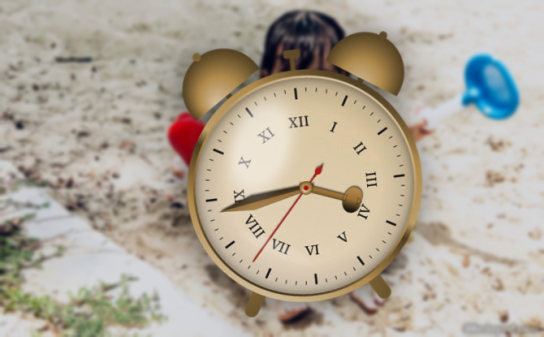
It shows 3,43,37
